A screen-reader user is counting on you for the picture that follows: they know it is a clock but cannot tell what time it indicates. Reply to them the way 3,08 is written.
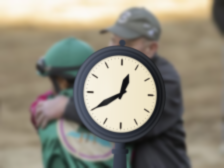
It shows 12,40
